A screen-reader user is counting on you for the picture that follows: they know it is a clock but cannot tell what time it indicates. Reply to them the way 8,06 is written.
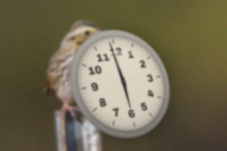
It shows 5,59
